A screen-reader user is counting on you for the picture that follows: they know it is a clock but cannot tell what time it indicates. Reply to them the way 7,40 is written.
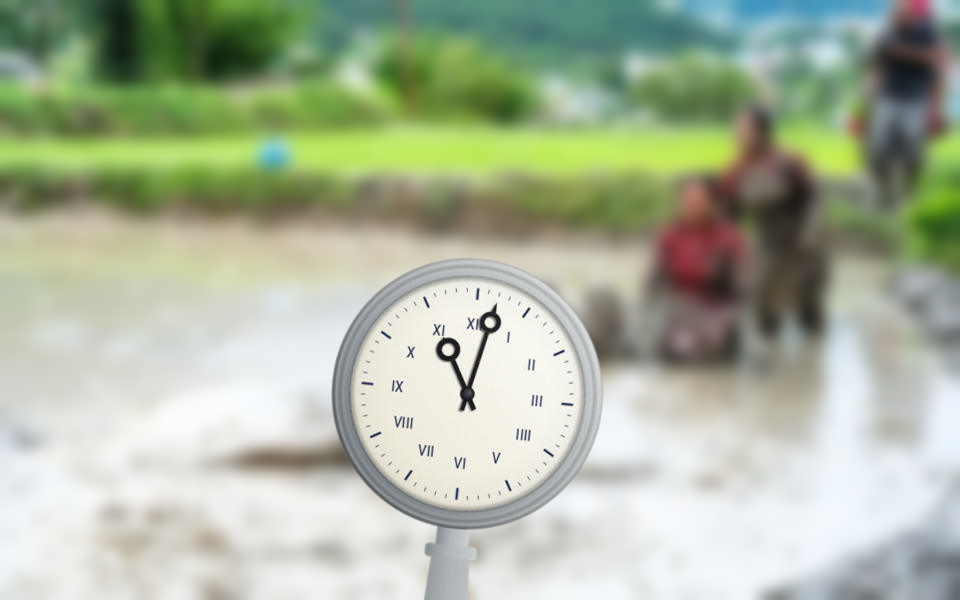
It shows 11,02
